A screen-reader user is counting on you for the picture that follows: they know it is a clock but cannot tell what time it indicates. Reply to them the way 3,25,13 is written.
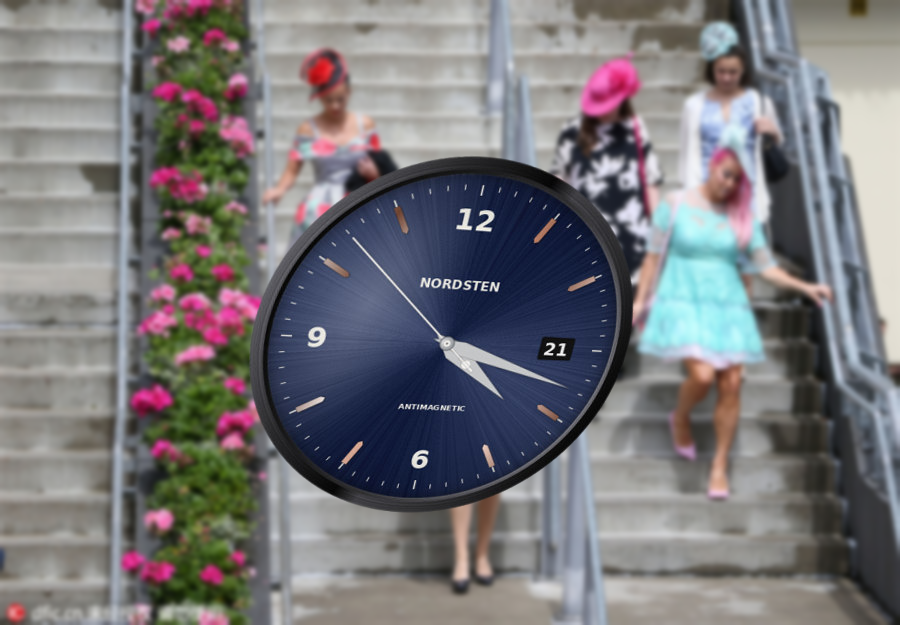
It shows 4,17,52
